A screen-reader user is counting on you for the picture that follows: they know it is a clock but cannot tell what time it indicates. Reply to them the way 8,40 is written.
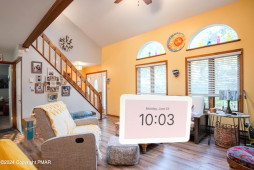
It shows 10,03
